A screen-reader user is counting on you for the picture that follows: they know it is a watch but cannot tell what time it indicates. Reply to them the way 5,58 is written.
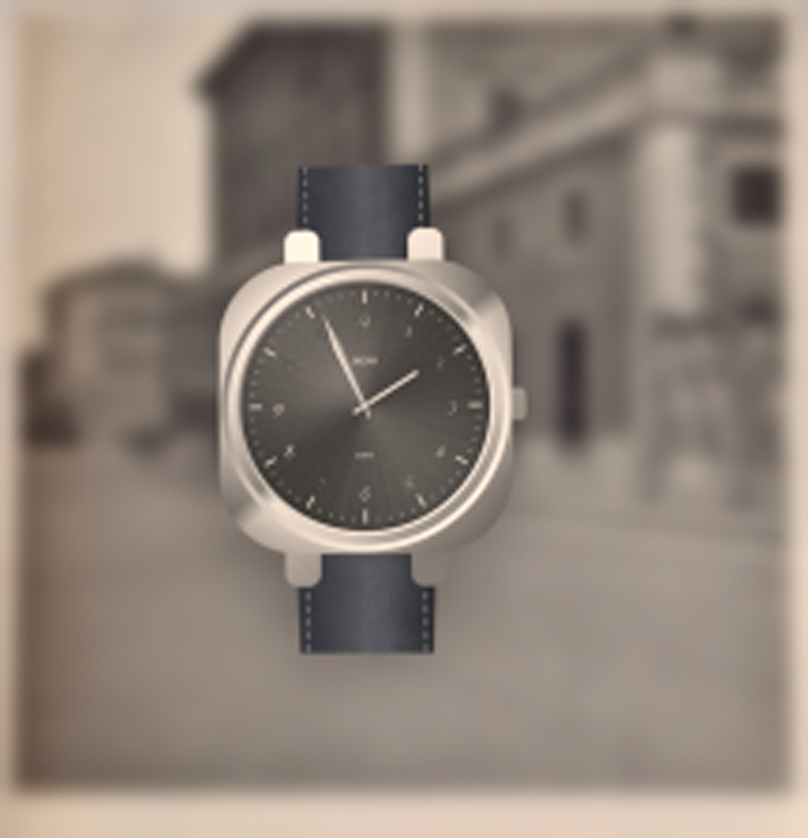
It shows 1,56
